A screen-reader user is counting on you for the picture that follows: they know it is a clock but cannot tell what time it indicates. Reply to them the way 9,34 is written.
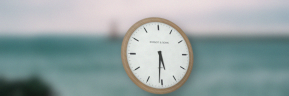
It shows 5,31
